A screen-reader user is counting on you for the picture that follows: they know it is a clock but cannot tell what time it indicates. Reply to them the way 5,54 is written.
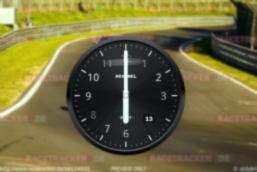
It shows 6,00
